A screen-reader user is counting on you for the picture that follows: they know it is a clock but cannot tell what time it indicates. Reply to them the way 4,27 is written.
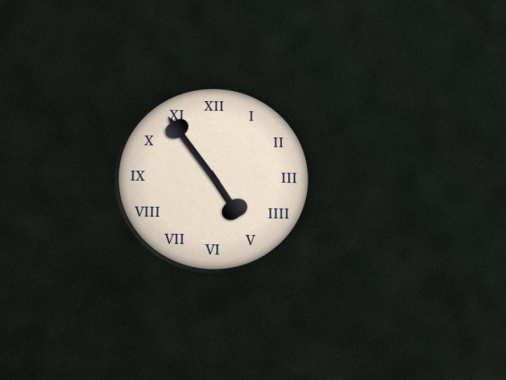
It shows 4,54
